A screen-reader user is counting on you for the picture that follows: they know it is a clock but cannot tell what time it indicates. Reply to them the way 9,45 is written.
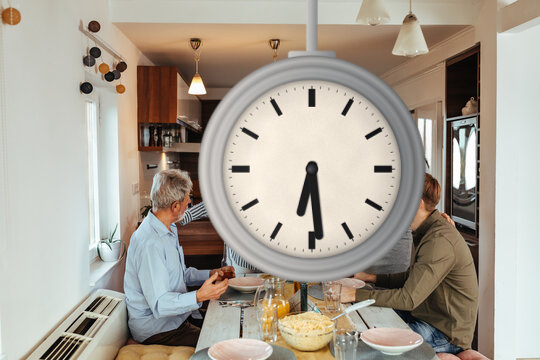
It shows 6,29
